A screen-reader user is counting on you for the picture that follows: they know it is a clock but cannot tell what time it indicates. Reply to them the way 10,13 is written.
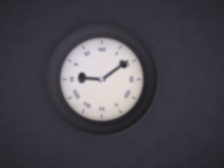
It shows 9,09
